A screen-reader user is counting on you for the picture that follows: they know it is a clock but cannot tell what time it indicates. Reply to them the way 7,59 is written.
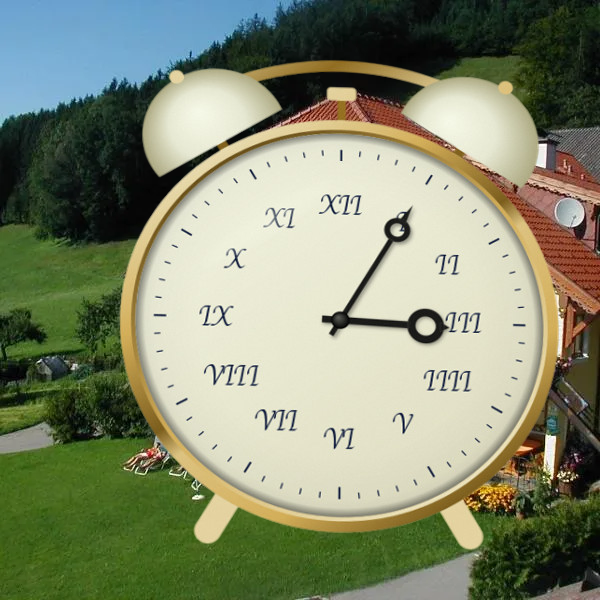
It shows 3,05
